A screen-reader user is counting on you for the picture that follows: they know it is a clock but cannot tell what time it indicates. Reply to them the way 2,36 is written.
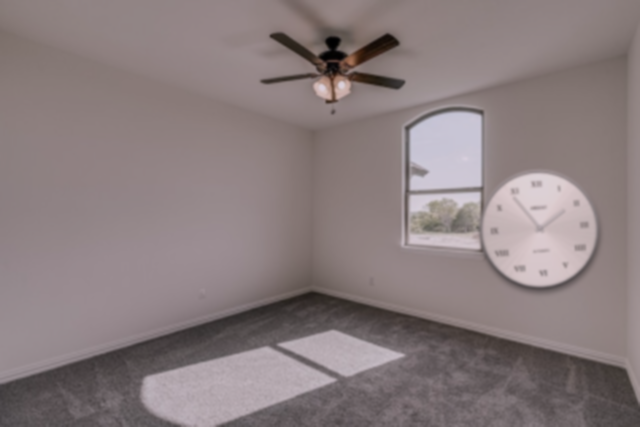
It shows 1,54
